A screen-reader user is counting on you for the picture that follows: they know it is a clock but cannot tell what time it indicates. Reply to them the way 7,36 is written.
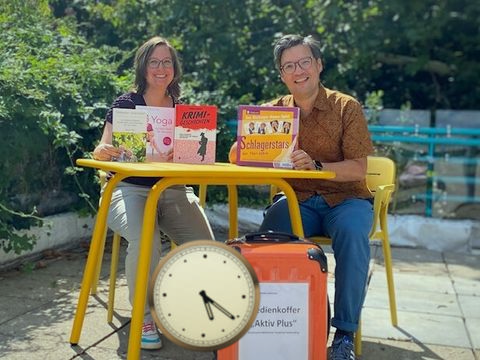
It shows 5,21
